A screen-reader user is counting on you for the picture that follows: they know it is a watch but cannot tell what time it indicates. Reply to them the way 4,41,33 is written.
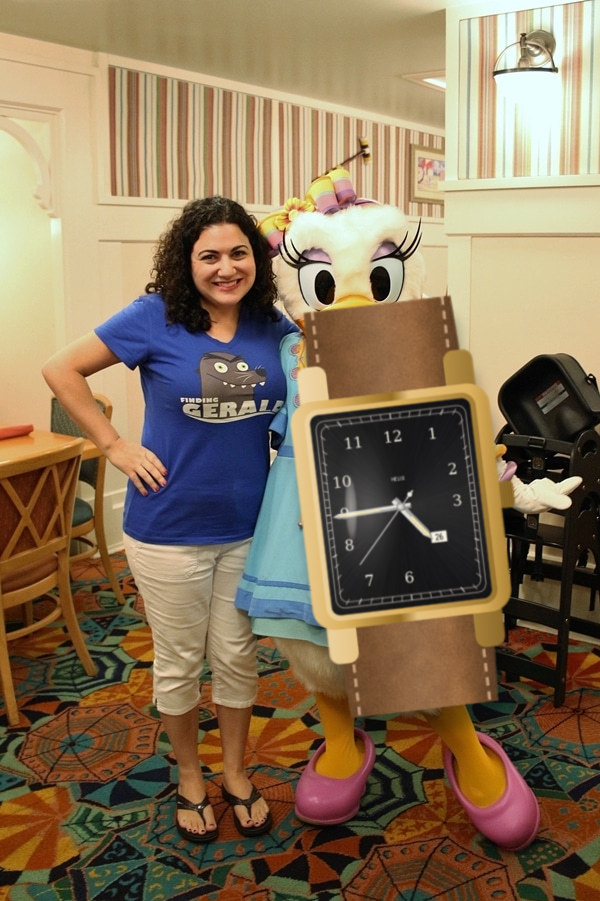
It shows 4,44,37
